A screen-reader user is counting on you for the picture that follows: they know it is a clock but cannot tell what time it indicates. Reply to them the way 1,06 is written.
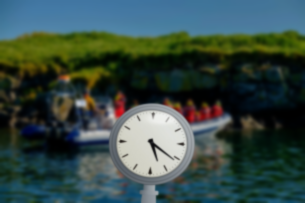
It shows 5,21
